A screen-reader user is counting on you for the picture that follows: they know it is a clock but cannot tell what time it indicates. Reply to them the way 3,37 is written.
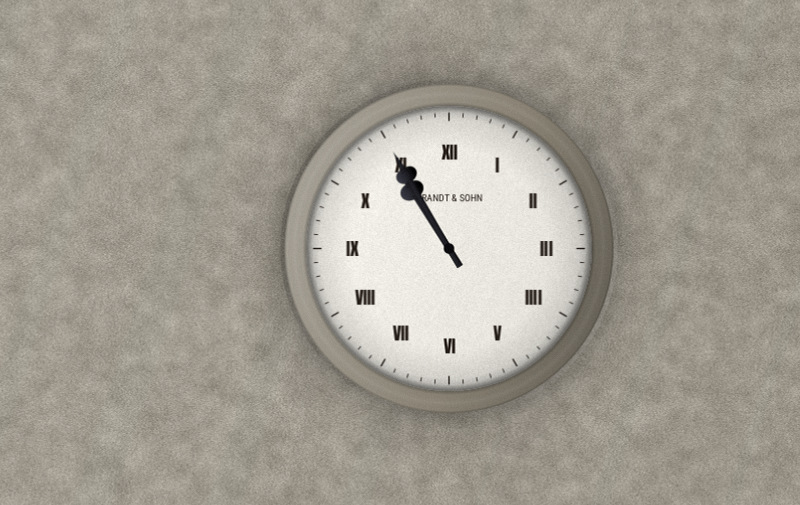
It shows 10,55
